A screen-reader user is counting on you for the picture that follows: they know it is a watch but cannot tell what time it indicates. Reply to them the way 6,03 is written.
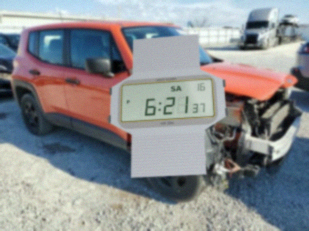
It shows 6,21
